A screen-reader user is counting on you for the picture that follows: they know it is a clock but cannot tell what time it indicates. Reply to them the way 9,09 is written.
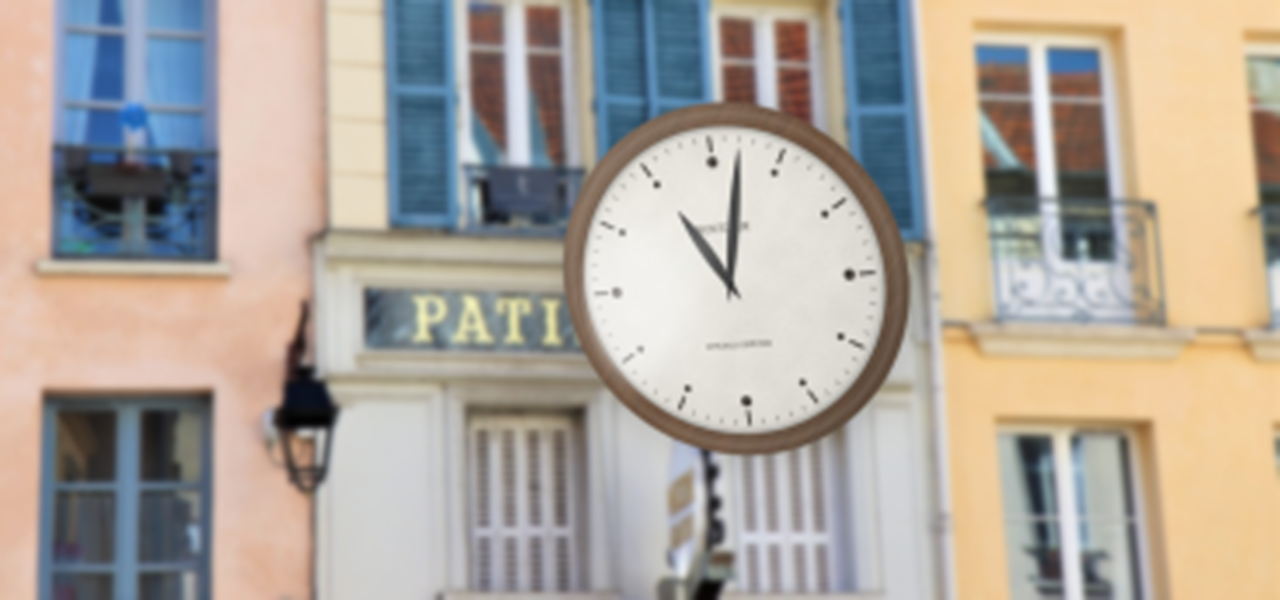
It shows 11,02
